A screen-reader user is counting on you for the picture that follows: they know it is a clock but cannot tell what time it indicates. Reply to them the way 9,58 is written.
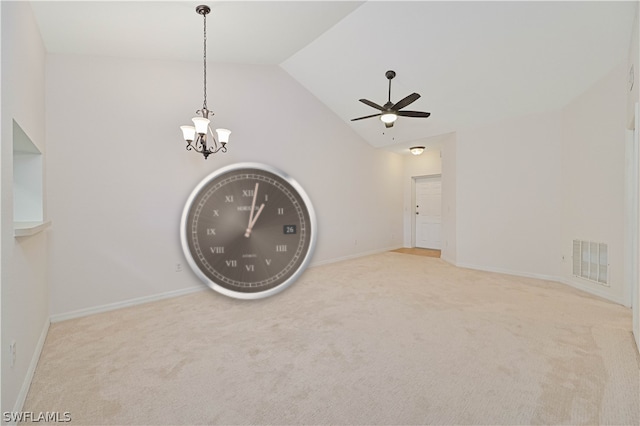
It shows 1,02
